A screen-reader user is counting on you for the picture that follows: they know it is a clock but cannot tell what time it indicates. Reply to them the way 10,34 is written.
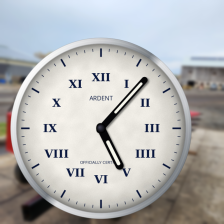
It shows 5,07
